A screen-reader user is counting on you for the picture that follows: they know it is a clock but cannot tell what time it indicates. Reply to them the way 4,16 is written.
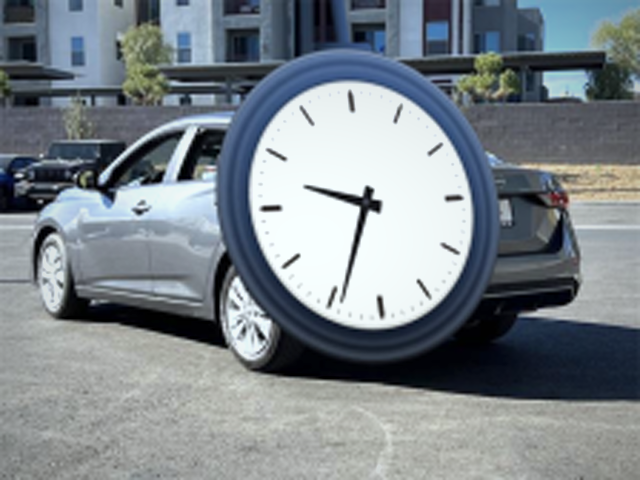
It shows 9,34
